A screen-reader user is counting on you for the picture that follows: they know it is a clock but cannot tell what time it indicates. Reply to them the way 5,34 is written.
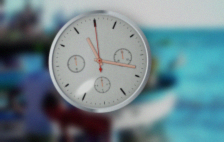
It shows 11,18
